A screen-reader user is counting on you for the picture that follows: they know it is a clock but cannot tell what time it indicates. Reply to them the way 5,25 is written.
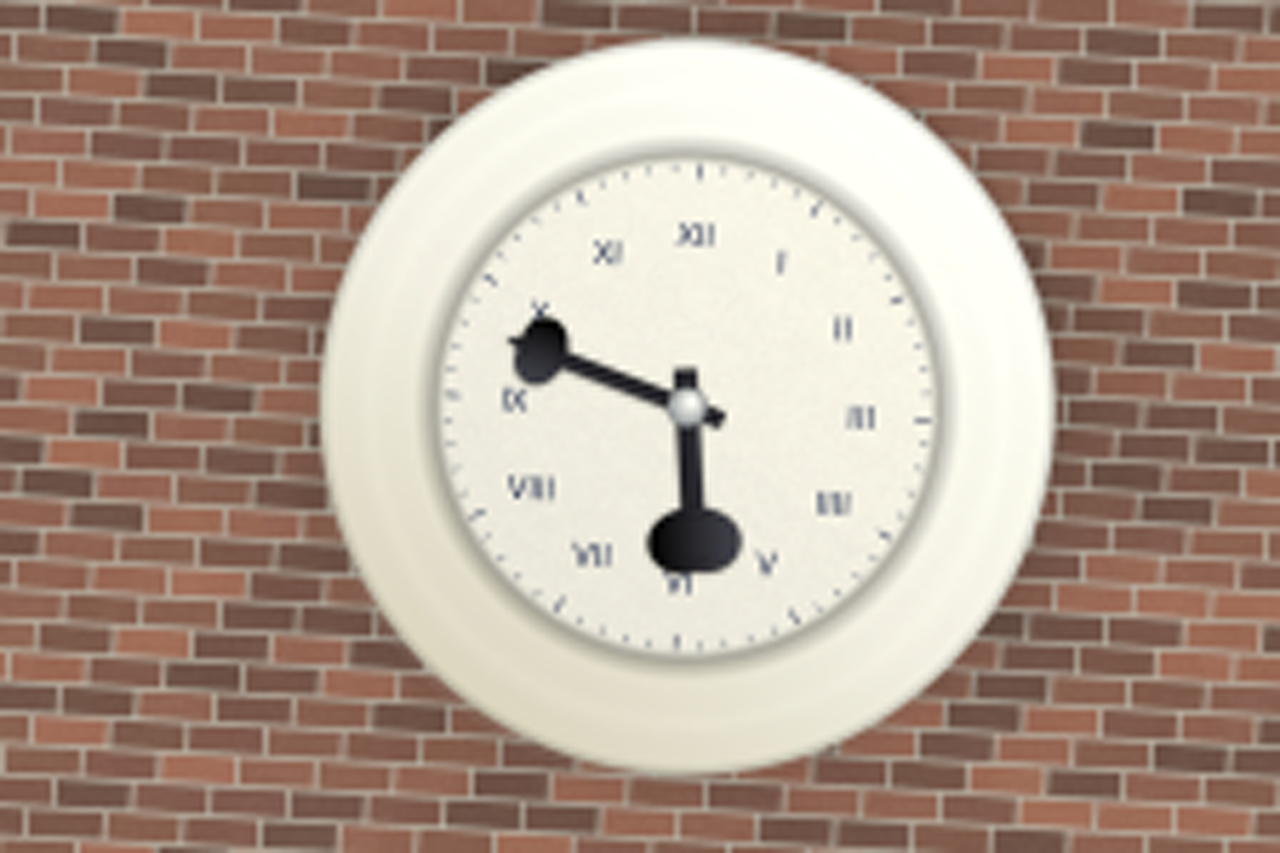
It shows 5,48
